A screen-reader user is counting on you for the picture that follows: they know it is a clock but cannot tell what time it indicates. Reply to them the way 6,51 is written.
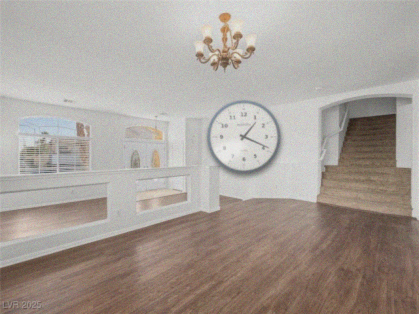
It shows 1,19
